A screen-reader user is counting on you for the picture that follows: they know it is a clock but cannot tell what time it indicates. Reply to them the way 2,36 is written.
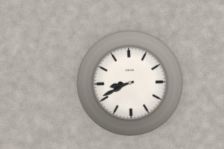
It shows 8,41
